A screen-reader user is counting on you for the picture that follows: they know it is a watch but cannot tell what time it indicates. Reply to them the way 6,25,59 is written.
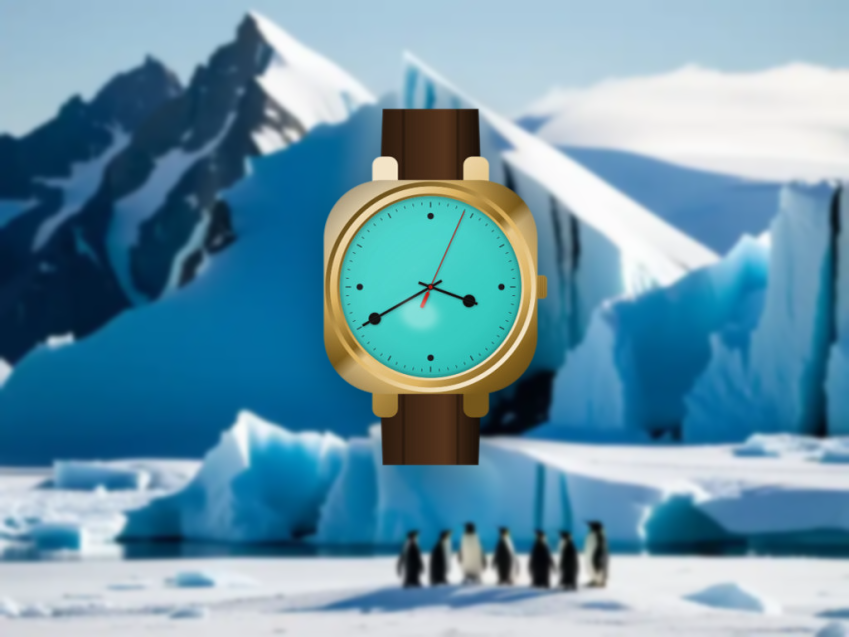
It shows 3,40,04
